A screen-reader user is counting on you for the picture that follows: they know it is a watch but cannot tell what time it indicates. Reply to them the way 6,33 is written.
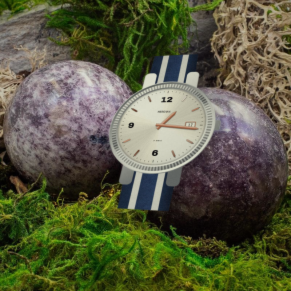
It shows 1,16
